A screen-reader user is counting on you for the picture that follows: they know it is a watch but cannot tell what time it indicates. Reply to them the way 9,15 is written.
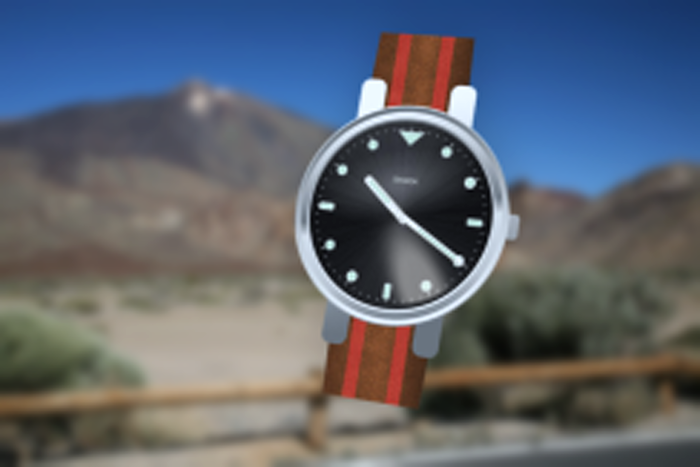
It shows 10,20
